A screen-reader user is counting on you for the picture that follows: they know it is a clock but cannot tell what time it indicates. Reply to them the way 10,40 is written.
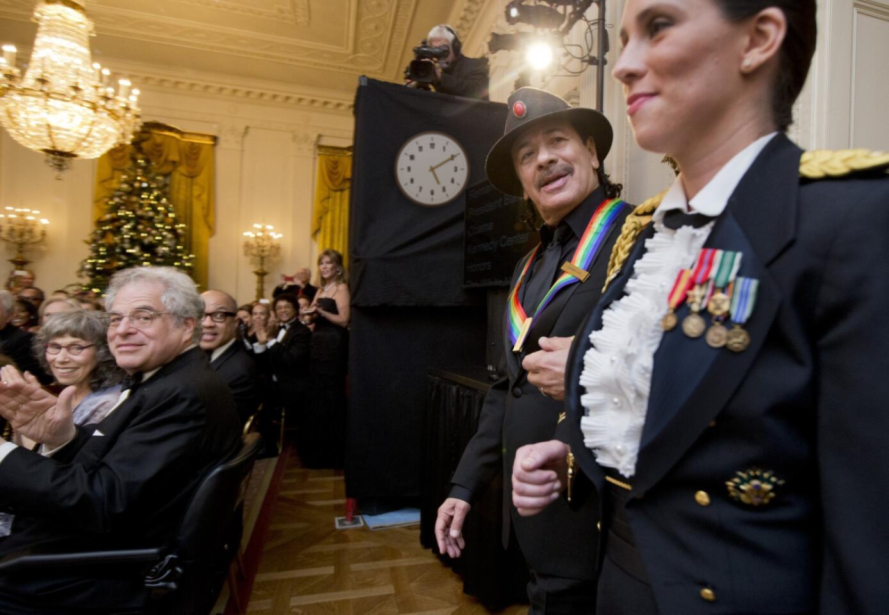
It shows 5,10
